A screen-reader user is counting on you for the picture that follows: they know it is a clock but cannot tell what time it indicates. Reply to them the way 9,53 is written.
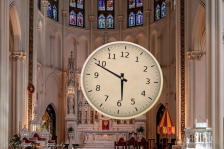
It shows 5,49
